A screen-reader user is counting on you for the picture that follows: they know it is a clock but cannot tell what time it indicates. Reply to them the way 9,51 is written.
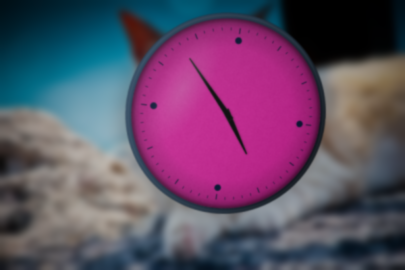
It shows 4,53
